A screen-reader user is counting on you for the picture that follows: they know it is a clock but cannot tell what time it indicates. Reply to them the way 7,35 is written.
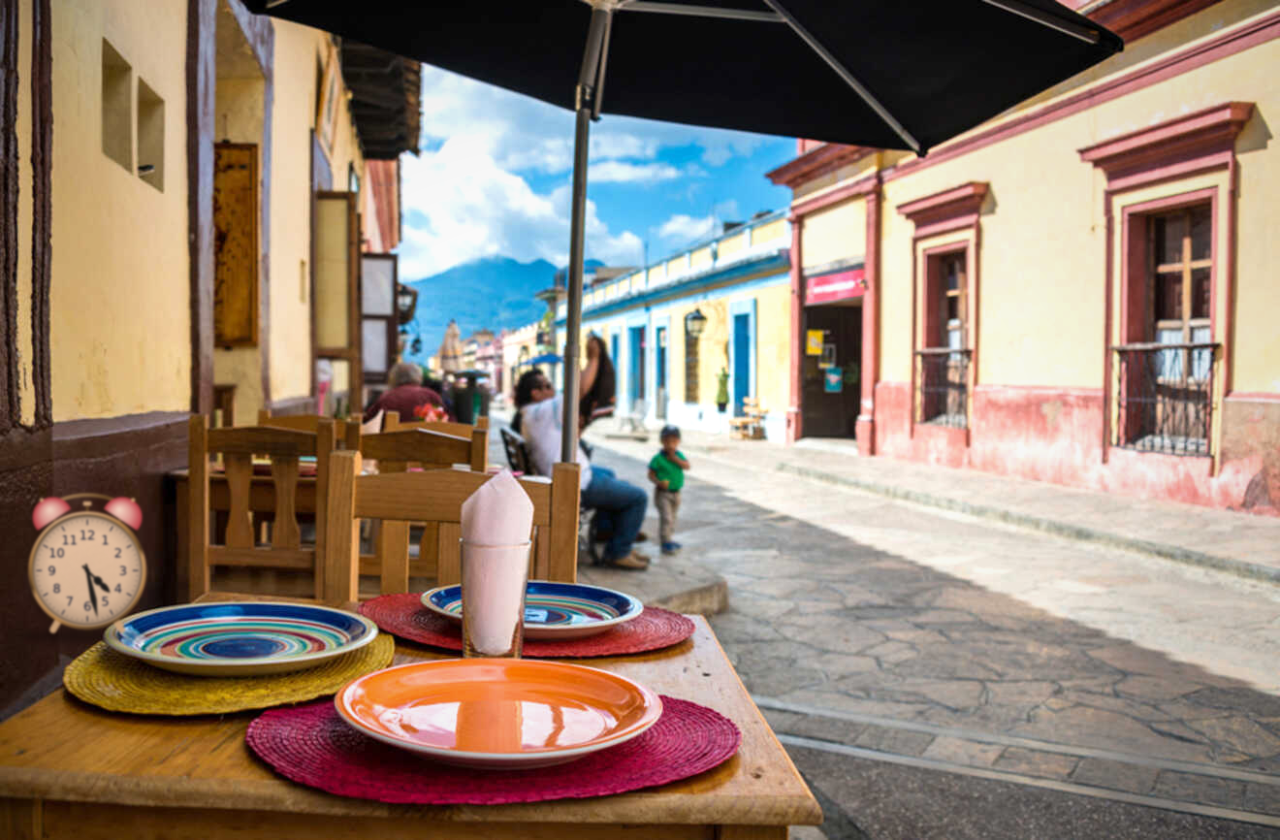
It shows 4,28
